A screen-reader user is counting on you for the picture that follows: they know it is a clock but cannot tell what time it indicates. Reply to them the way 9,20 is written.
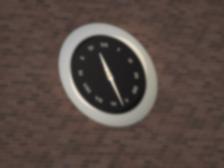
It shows 11,27
